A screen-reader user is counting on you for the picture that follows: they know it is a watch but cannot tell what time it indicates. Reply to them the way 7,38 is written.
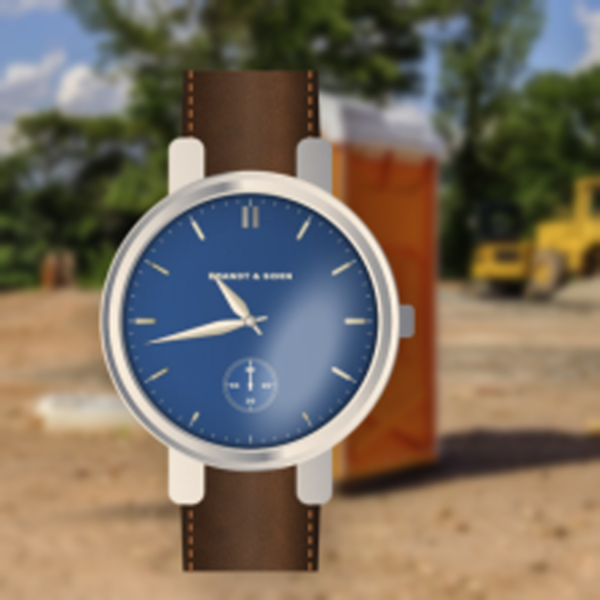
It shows 10,43
